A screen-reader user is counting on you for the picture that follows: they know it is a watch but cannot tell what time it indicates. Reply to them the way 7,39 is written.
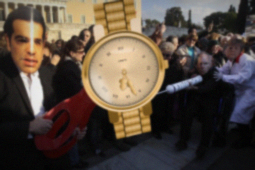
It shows 6,27
